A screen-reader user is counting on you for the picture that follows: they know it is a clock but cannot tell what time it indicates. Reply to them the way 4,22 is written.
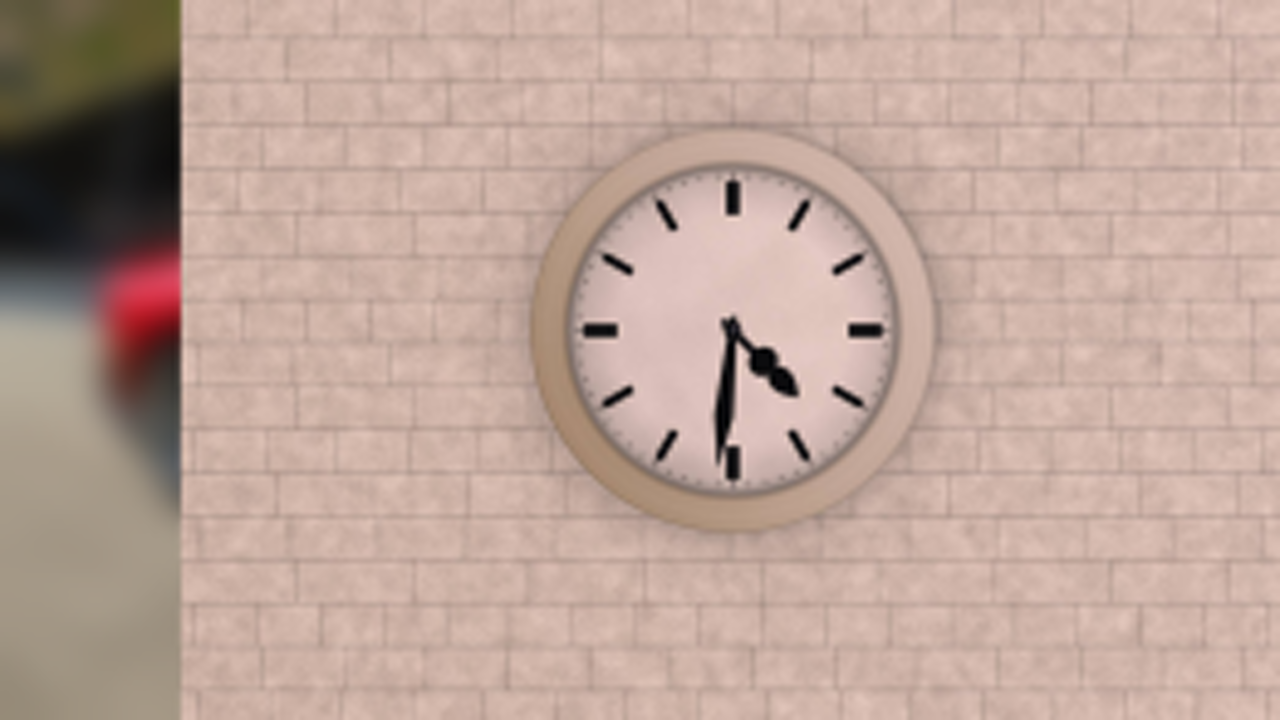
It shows 4,31
